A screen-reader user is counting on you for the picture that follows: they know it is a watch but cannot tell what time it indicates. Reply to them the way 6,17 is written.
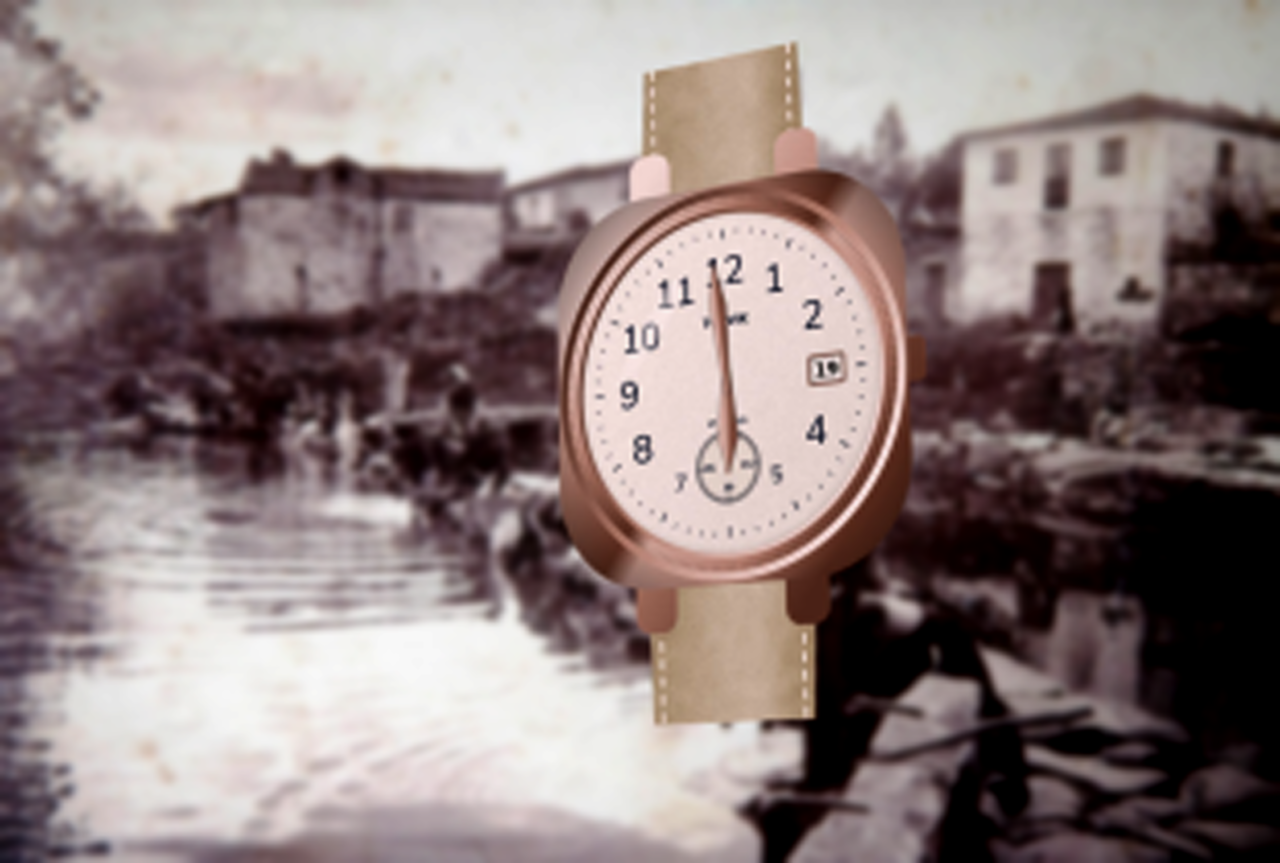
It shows 5,59
